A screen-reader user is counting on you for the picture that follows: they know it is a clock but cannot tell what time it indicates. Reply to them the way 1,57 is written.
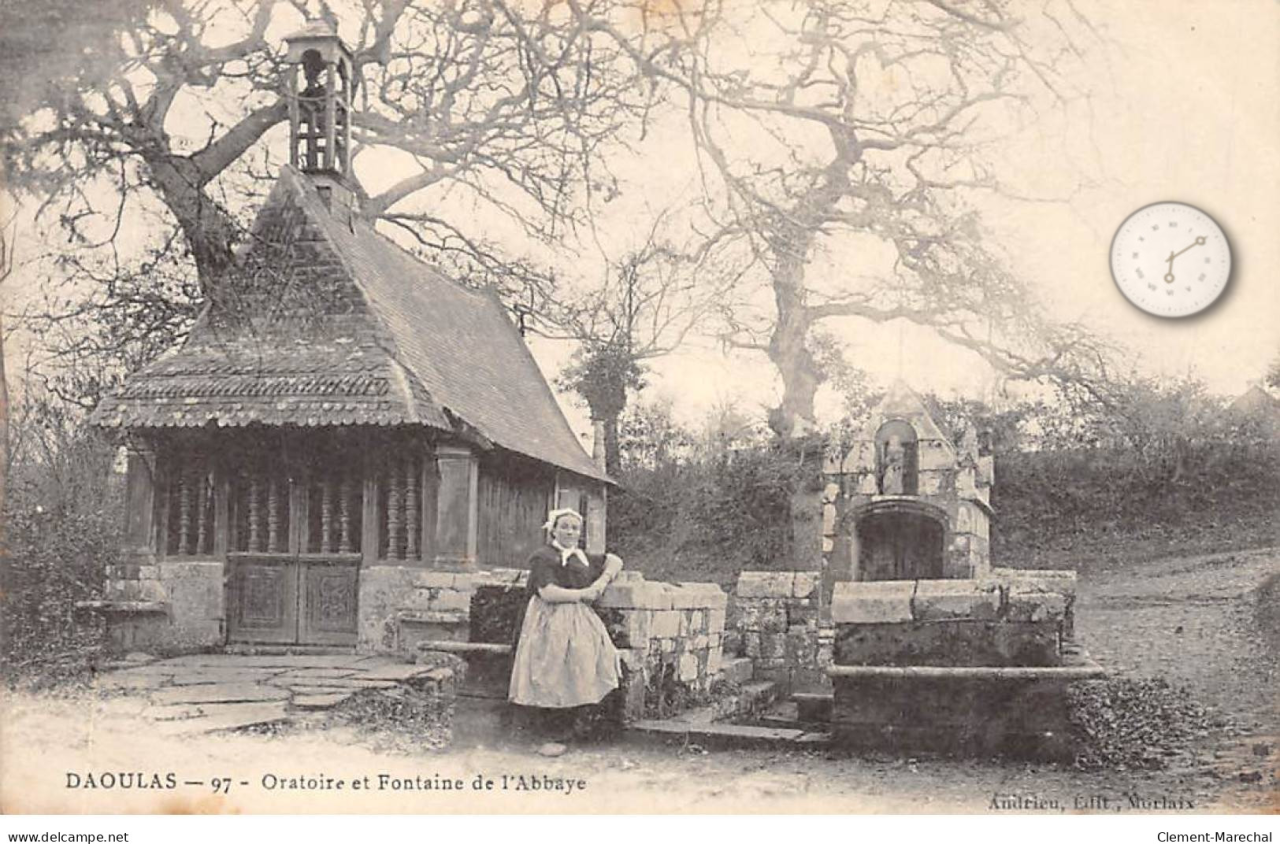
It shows 6,09
